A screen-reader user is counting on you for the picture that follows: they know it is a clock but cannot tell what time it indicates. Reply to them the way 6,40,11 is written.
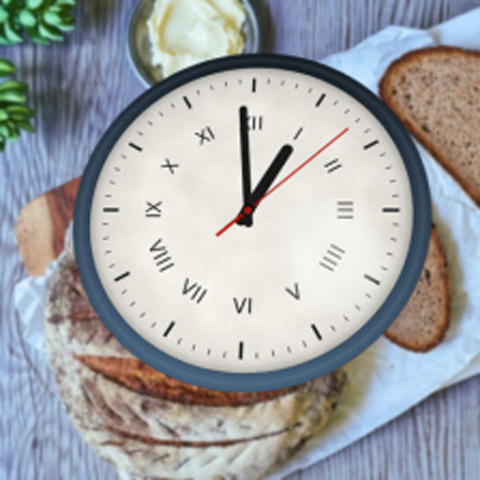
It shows 12,59,08
